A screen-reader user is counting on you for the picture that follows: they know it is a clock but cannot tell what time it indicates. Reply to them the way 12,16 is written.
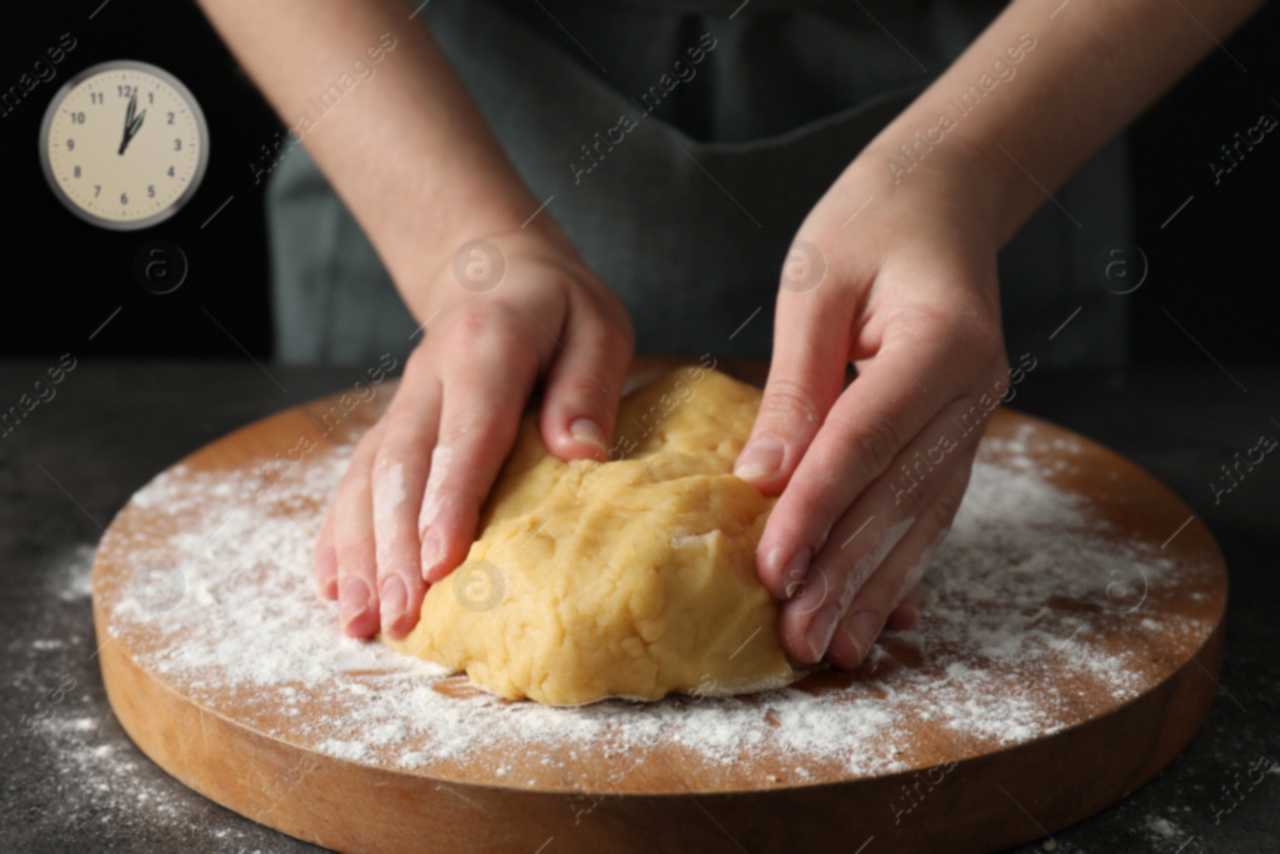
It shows 1,02
